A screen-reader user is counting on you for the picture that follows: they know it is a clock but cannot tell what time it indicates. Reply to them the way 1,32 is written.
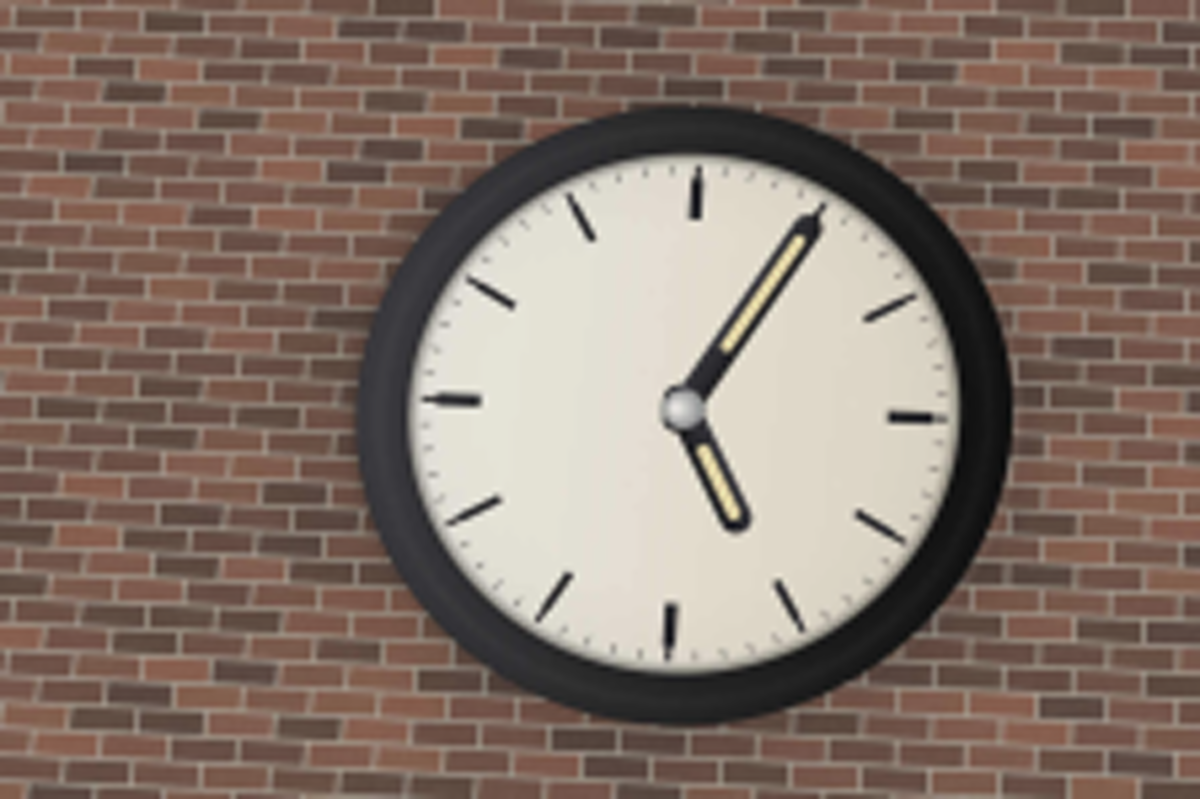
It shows 5,05
